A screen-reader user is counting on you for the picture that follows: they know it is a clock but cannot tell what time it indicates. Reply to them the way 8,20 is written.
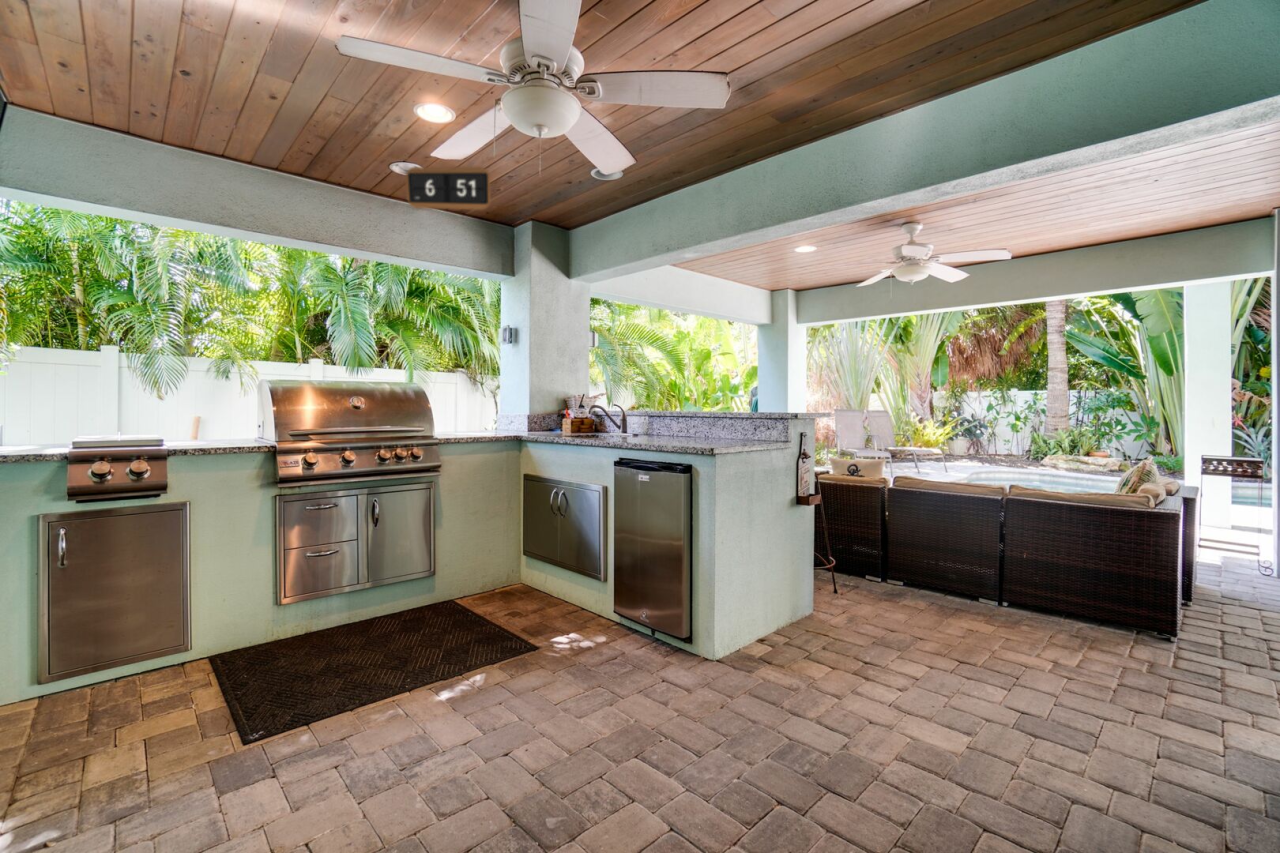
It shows 6,51
